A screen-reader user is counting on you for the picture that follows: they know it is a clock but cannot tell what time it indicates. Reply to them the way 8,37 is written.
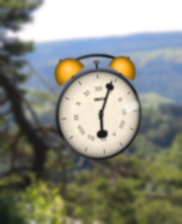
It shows 6,04
